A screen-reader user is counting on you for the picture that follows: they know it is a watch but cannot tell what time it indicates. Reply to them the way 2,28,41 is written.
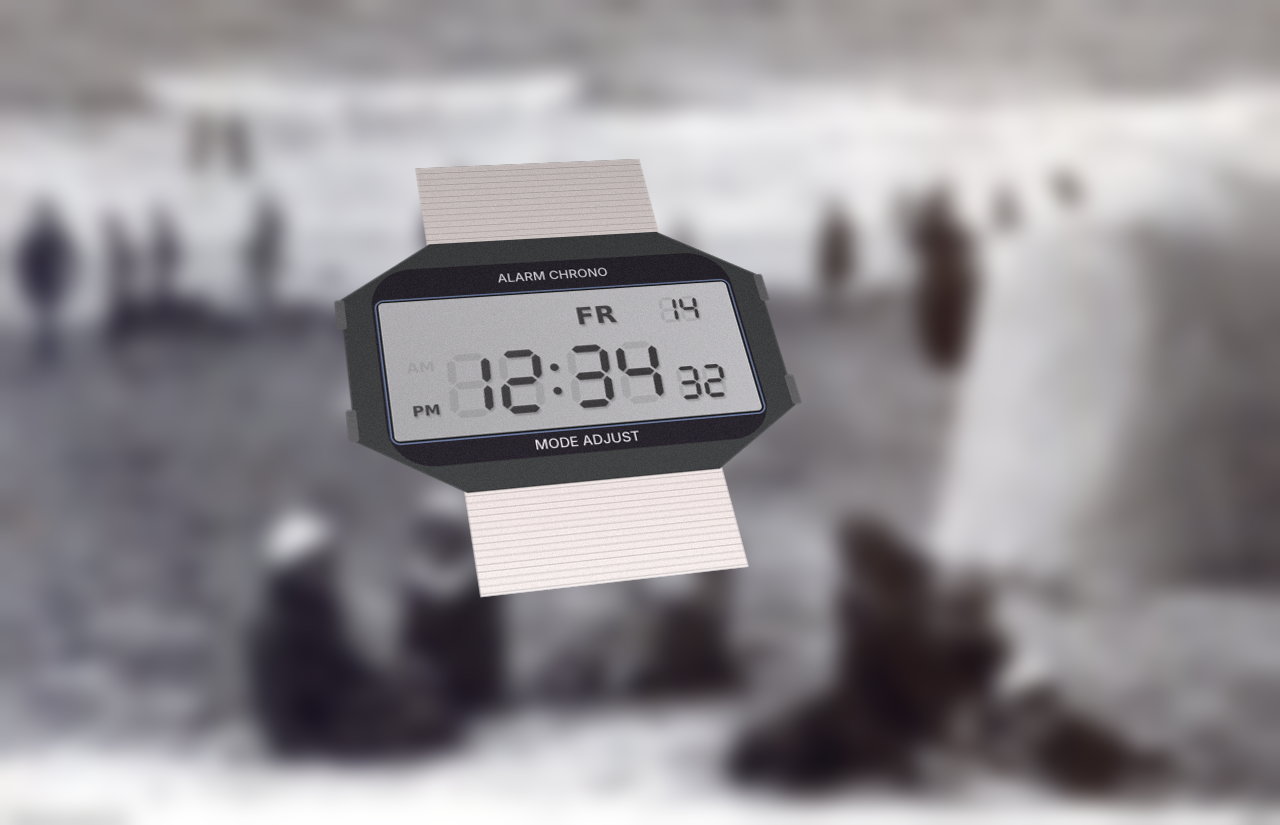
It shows 12,34,32
